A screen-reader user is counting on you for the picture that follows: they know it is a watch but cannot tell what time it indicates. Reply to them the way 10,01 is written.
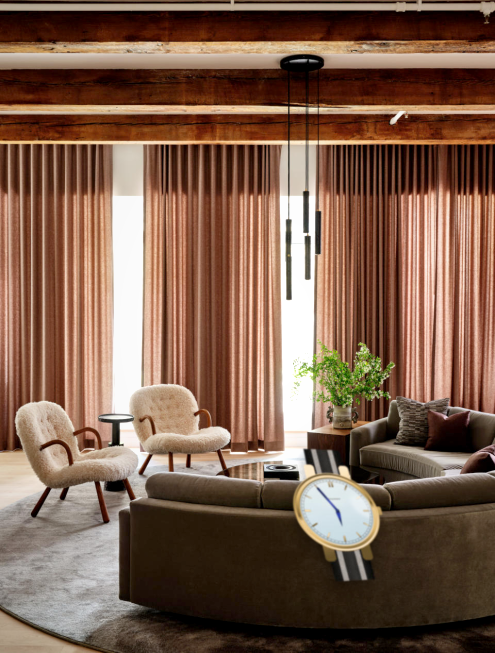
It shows 5,55
